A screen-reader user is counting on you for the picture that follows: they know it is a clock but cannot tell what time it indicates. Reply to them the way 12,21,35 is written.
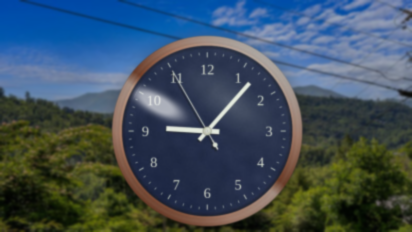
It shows 9,06,55
